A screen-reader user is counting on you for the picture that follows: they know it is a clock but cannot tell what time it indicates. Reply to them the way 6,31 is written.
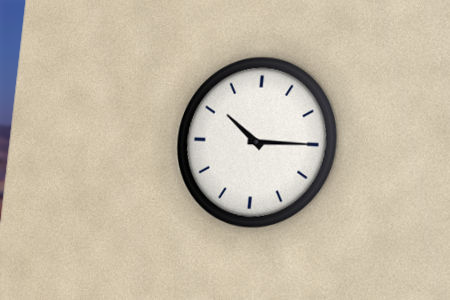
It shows 10,15
